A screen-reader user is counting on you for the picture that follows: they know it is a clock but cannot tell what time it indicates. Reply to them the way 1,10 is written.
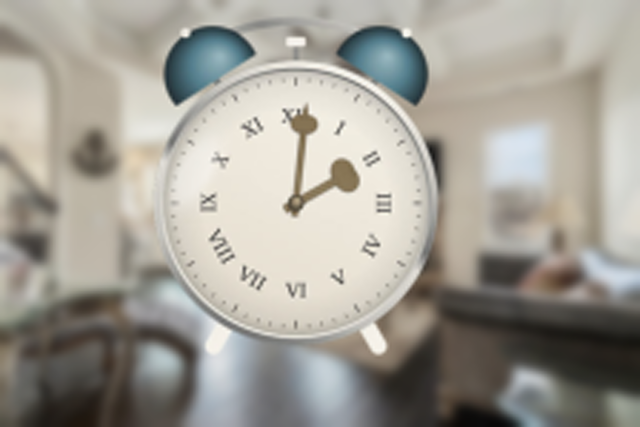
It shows 2,01
